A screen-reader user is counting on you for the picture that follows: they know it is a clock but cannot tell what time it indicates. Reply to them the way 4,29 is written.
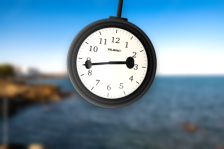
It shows 2,43
